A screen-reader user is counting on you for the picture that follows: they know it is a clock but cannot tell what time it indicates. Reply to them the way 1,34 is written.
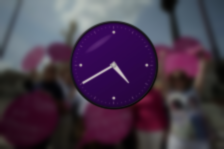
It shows 4,40
